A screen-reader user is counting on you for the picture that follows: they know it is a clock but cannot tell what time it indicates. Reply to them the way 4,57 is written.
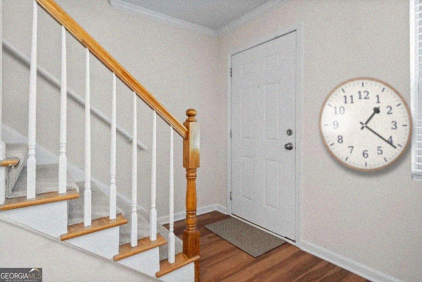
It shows 1,21
